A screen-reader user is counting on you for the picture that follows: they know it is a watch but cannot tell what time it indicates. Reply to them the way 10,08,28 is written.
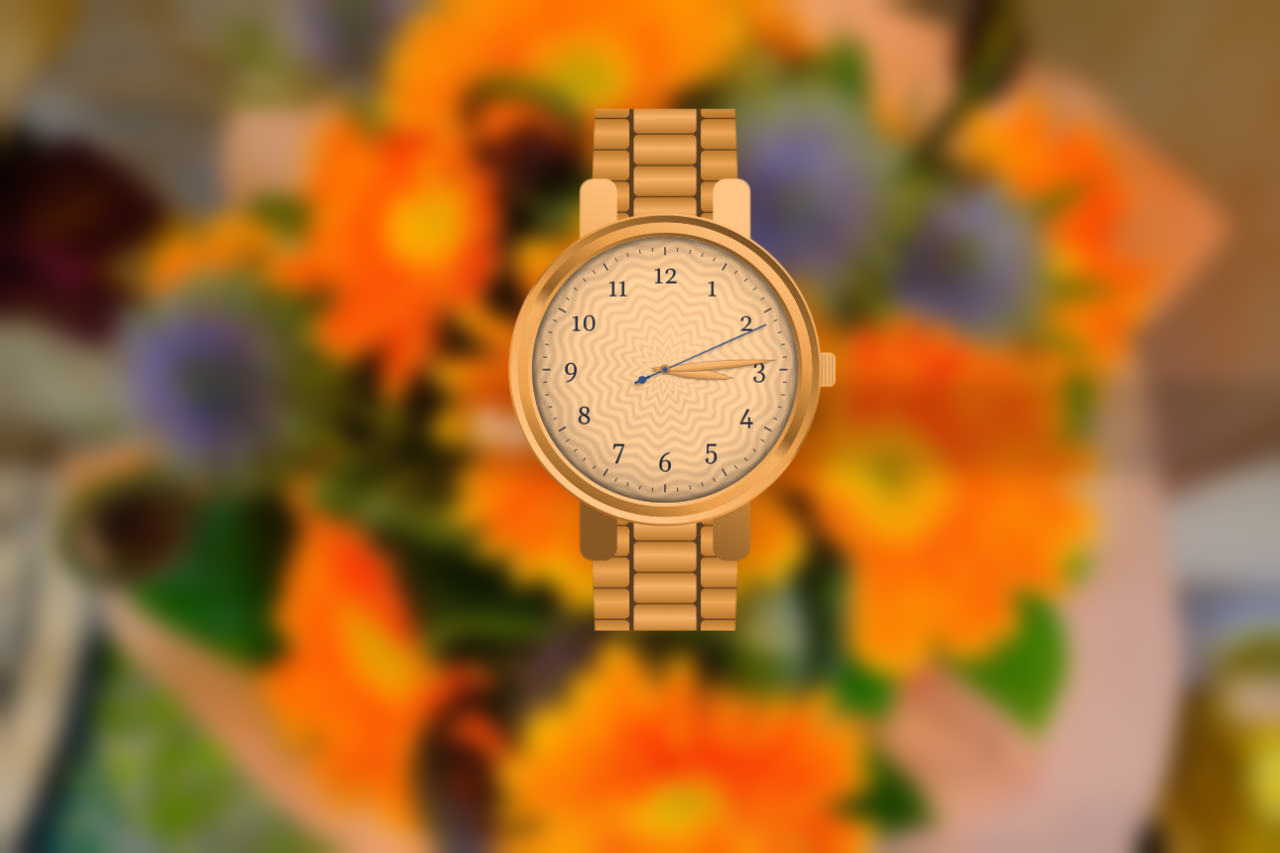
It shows 3,14,11
